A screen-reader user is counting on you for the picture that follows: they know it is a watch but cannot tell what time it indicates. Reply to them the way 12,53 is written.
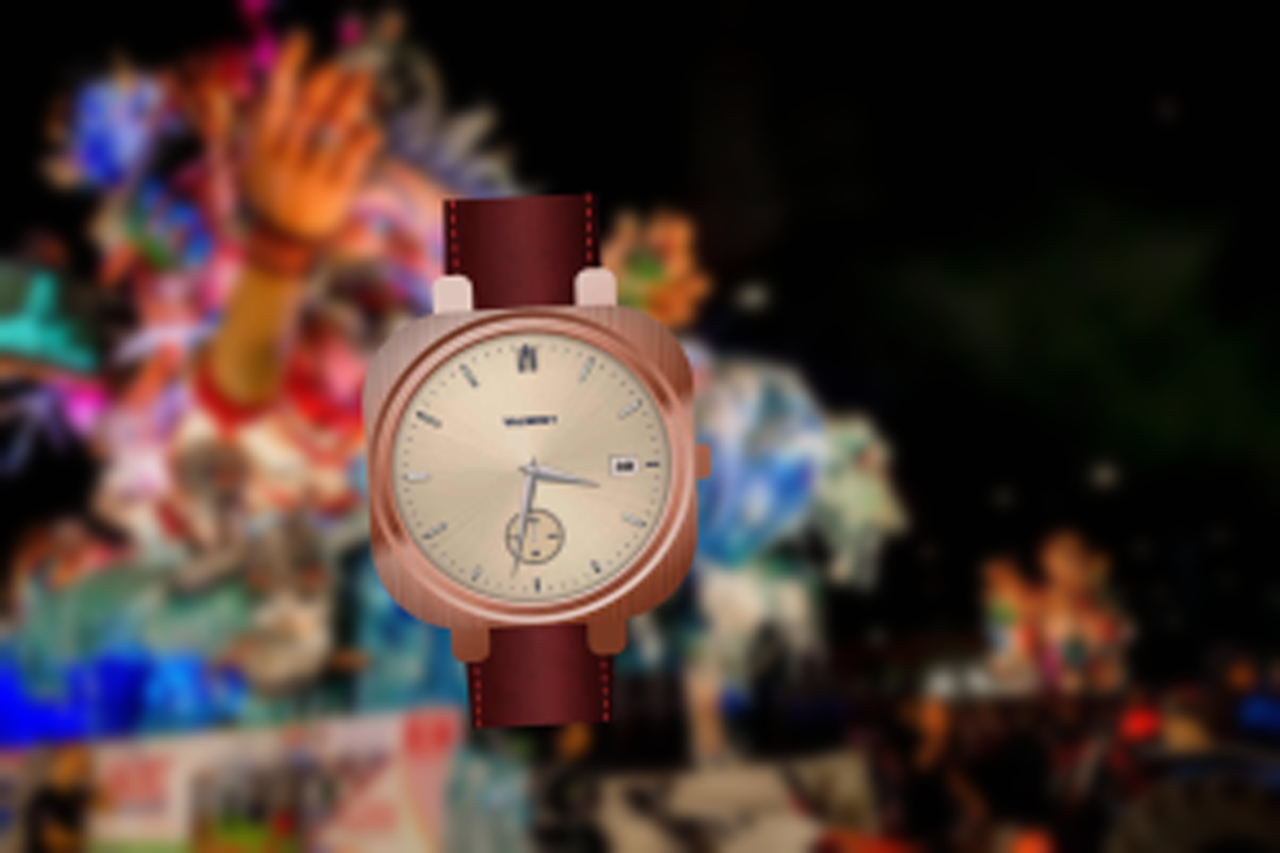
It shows 3,32
